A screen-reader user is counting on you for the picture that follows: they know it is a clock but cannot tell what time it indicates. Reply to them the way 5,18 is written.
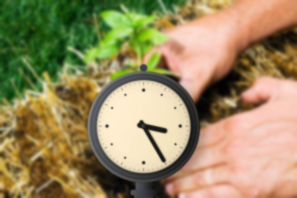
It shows 3,25
